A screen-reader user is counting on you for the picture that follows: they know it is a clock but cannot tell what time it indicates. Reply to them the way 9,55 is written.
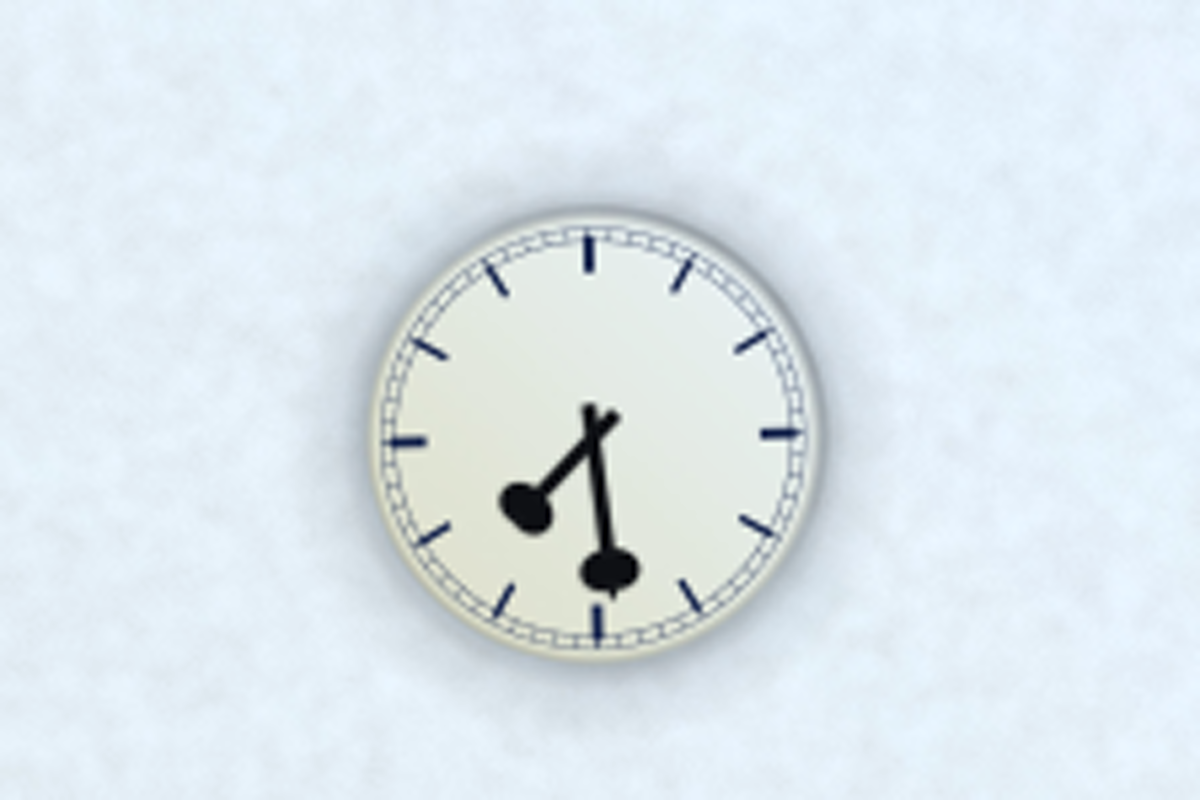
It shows 7,29
